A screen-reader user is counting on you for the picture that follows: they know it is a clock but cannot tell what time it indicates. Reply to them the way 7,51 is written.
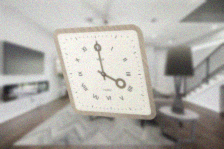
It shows 4,00
